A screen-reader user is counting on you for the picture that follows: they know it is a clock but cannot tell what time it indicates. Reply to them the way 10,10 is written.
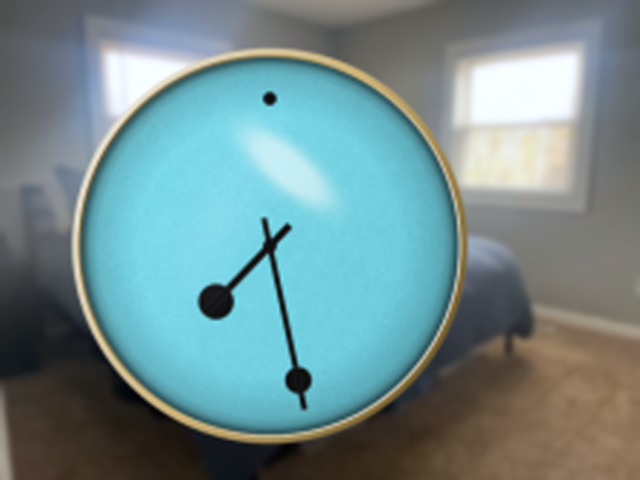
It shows 7,28
